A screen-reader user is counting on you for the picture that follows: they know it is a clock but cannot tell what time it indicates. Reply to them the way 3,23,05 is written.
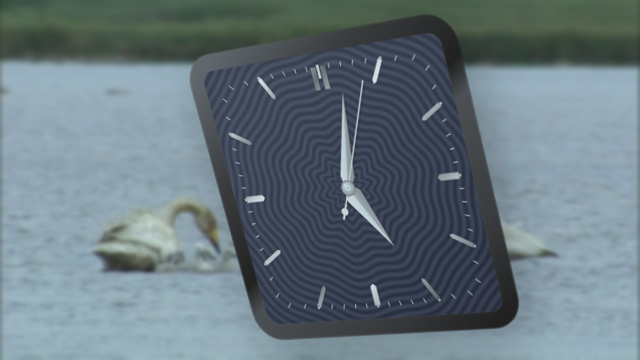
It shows 5,02,04
